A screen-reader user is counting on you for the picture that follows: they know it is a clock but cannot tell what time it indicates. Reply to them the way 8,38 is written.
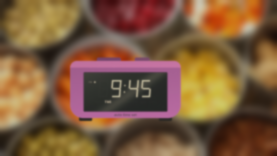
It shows 9,45
